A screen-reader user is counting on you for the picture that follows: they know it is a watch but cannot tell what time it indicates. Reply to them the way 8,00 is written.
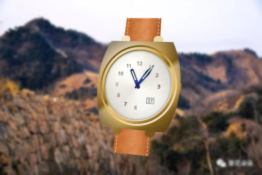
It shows 11,06
